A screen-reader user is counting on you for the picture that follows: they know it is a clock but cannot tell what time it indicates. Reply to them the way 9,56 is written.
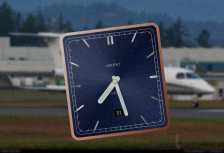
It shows 7,28
